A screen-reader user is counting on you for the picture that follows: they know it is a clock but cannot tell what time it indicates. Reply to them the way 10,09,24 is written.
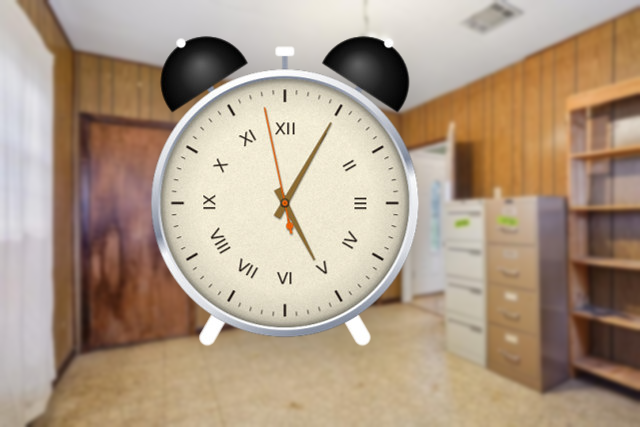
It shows 5,04,58
